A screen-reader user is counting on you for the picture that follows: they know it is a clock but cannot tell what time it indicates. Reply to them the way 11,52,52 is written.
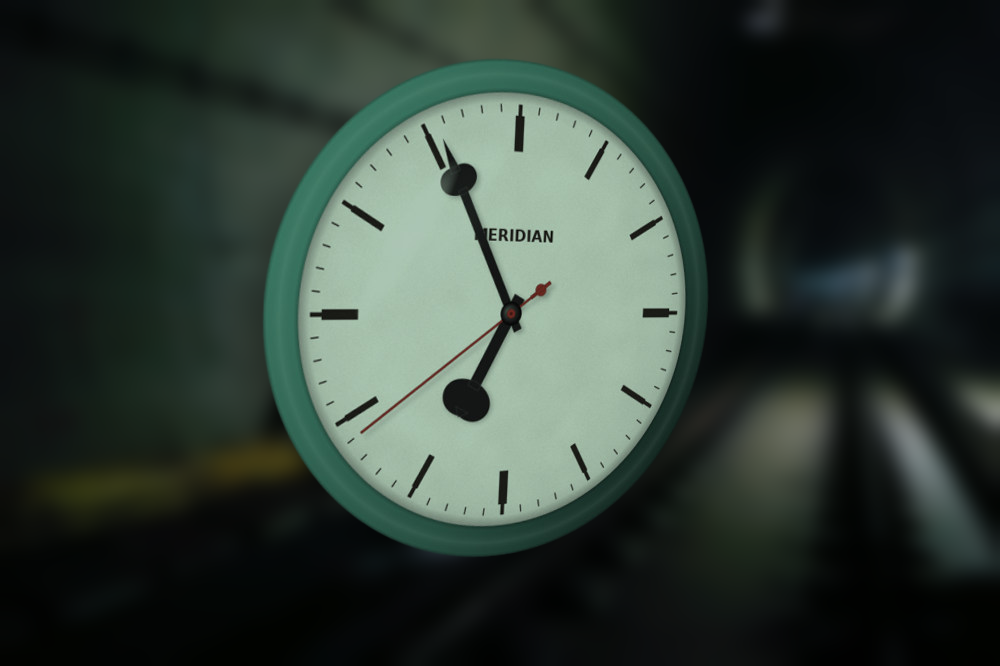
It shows 6,55,39
